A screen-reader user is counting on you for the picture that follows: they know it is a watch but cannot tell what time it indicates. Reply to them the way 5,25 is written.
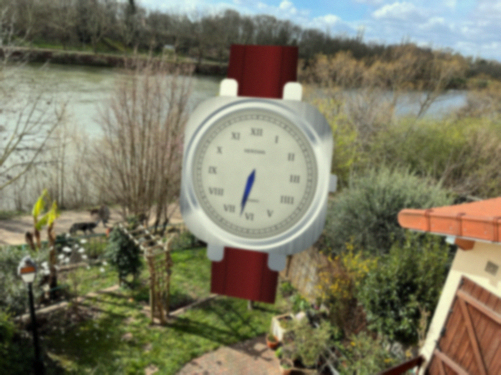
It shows 6,32
